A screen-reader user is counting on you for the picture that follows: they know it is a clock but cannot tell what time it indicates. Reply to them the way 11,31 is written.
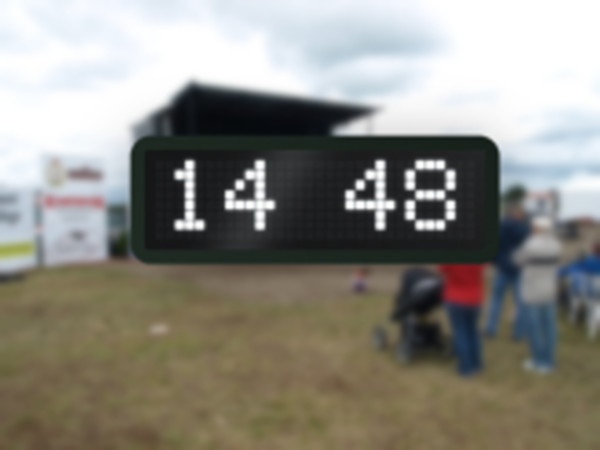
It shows 14,48
